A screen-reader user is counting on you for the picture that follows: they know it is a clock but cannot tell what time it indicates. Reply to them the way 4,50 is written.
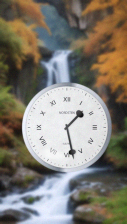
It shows 1,28
